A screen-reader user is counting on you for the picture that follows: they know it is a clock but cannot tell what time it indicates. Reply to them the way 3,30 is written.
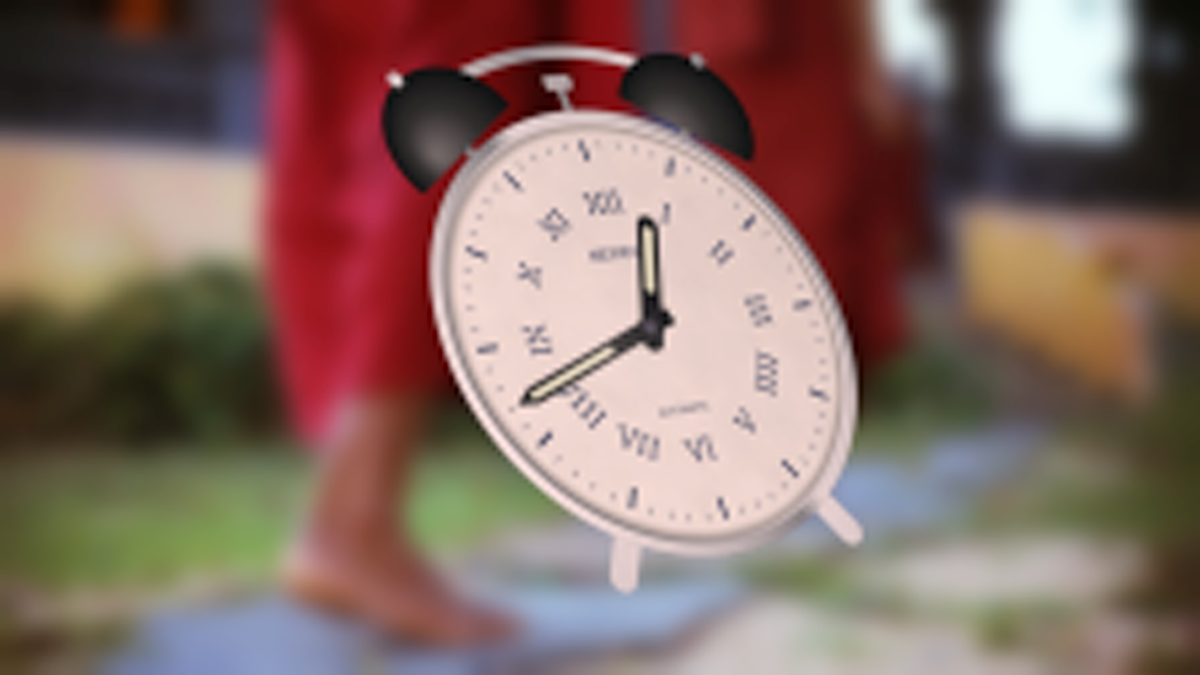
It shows 12,42
